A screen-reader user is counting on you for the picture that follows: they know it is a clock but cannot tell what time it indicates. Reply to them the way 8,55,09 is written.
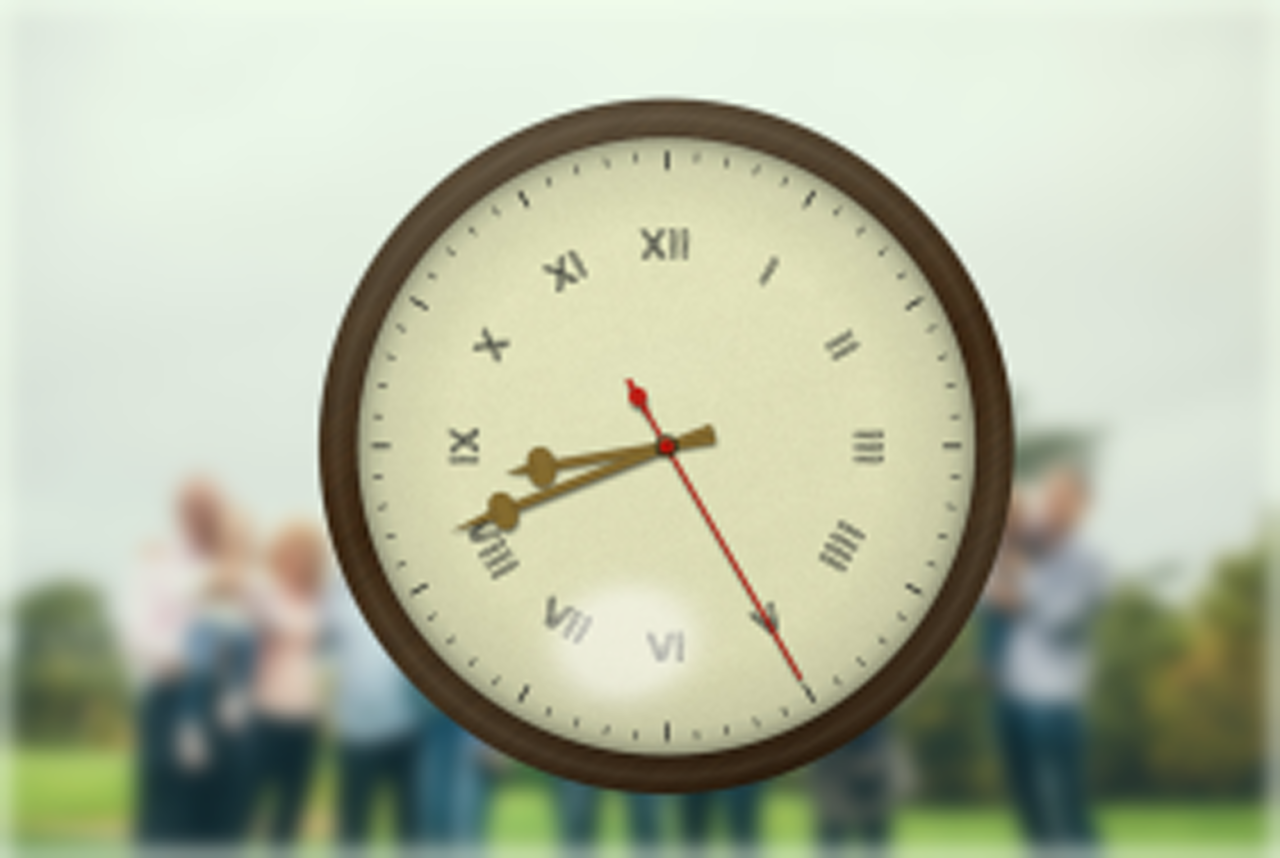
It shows 8,41,25
